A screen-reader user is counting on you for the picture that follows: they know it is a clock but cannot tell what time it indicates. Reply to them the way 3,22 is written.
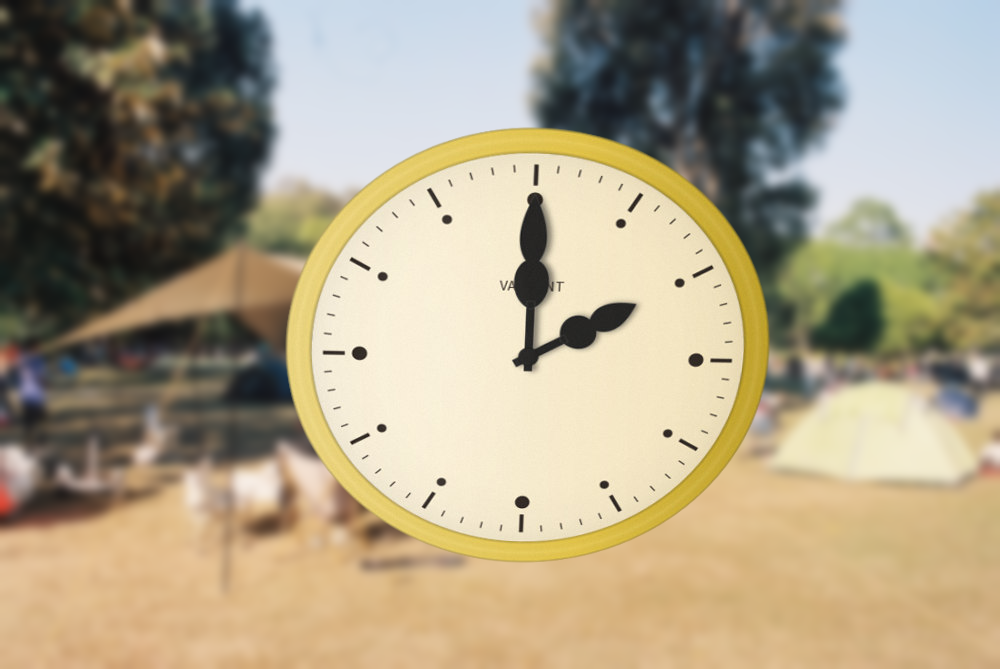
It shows 2,00
